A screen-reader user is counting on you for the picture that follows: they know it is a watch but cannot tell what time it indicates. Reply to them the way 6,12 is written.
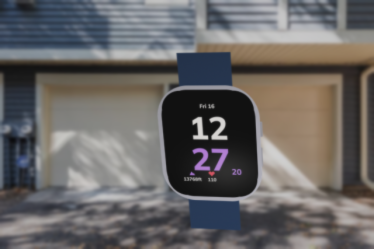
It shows 12,27
